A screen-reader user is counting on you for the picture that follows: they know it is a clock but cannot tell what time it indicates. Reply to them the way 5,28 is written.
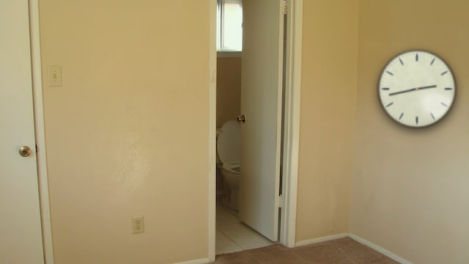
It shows 2,43
